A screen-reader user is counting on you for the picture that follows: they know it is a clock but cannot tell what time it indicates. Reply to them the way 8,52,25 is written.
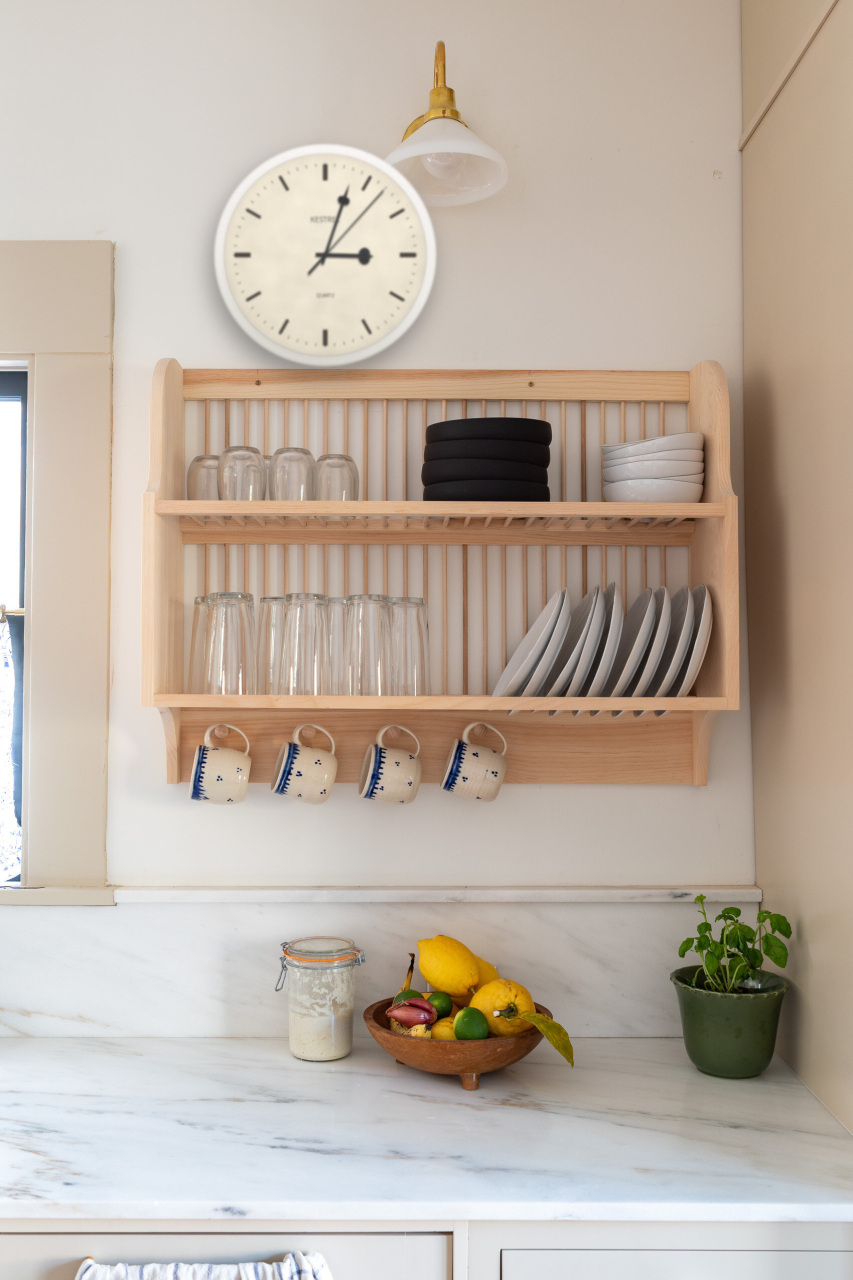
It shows 3,03,07
